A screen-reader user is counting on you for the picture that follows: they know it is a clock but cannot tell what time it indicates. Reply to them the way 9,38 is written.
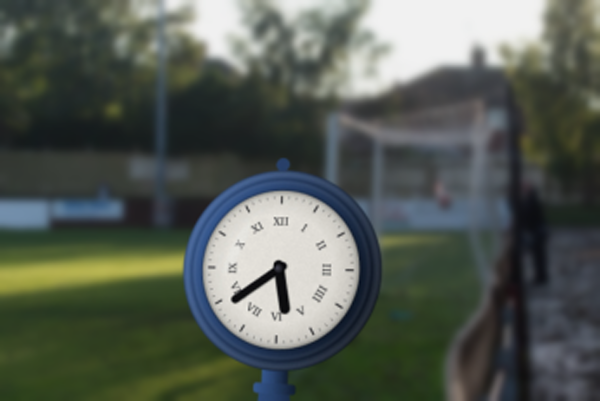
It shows 5,39
